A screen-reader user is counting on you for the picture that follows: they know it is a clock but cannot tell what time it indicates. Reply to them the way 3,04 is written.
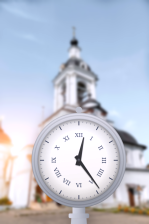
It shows 12,24
